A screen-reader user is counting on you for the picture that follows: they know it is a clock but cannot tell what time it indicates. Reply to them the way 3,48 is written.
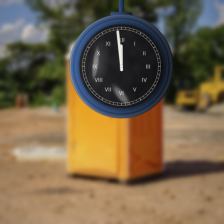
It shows 11,59
